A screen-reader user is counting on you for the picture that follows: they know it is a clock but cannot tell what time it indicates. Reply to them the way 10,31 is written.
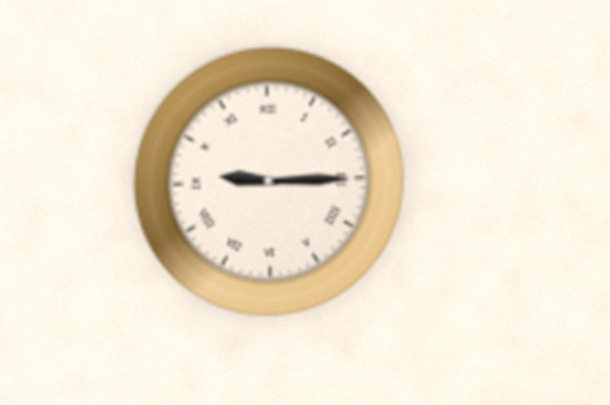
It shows 9,15
